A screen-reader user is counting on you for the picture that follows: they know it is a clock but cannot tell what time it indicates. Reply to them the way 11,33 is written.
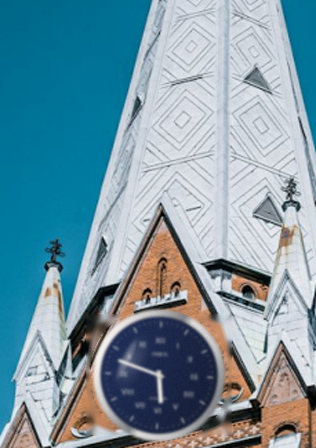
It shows 5,48
